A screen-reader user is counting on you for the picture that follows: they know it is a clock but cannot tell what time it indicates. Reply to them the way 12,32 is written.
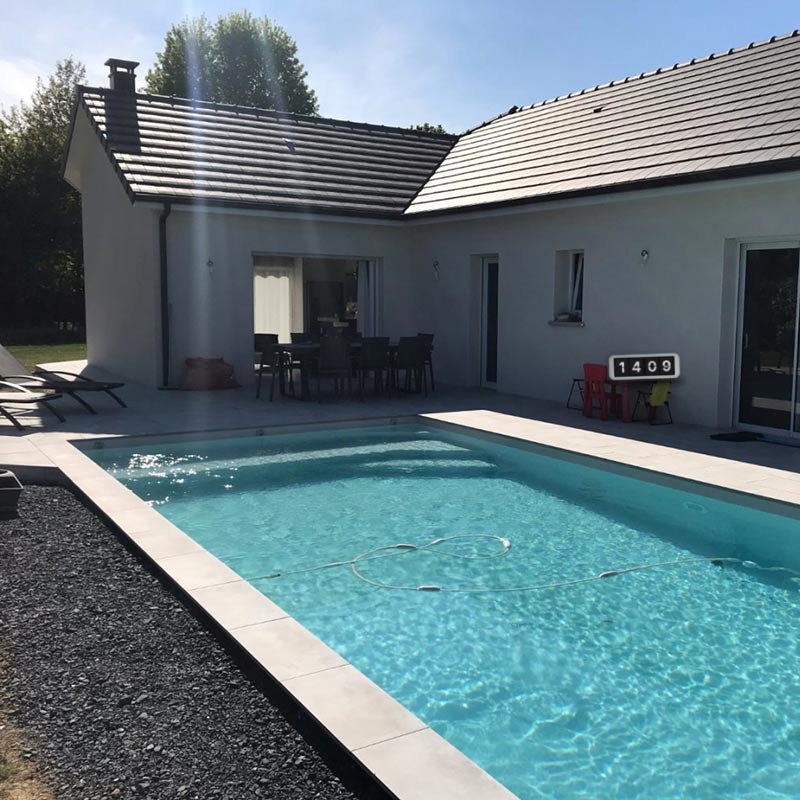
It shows 14,09
